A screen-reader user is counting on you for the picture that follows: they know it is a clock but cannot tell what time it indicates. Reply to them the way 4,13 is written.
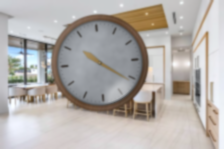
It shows 10,21
